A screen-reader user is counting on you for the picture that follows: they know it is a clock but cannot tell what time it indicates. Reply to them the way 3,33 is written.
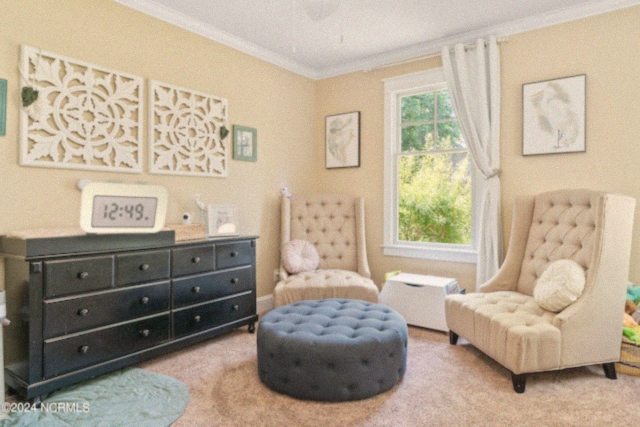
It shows 12,49
